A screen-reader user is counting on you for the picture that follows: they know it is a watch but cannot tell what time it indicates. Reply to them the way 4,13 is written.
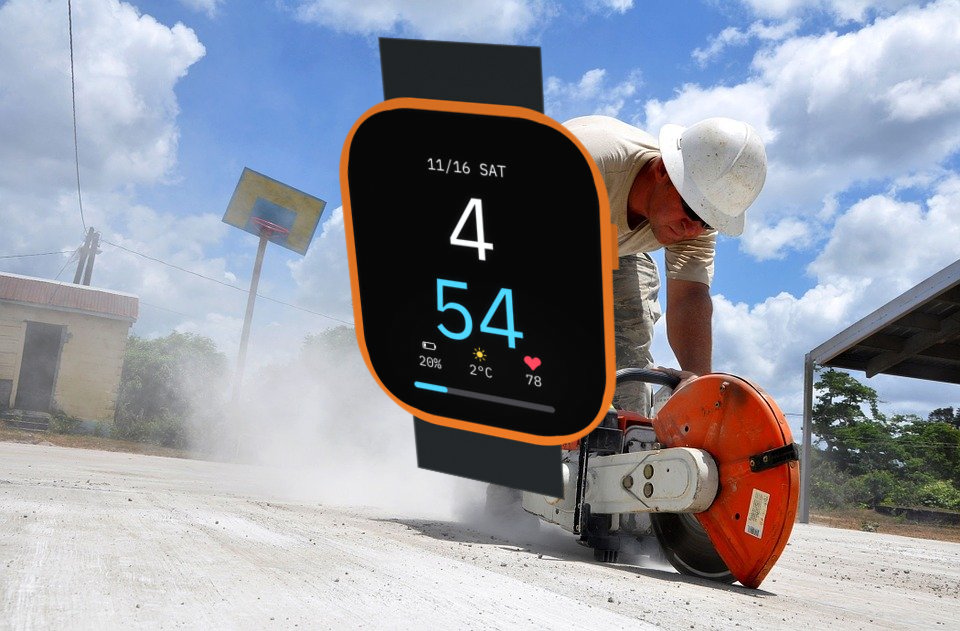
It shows 4,54
